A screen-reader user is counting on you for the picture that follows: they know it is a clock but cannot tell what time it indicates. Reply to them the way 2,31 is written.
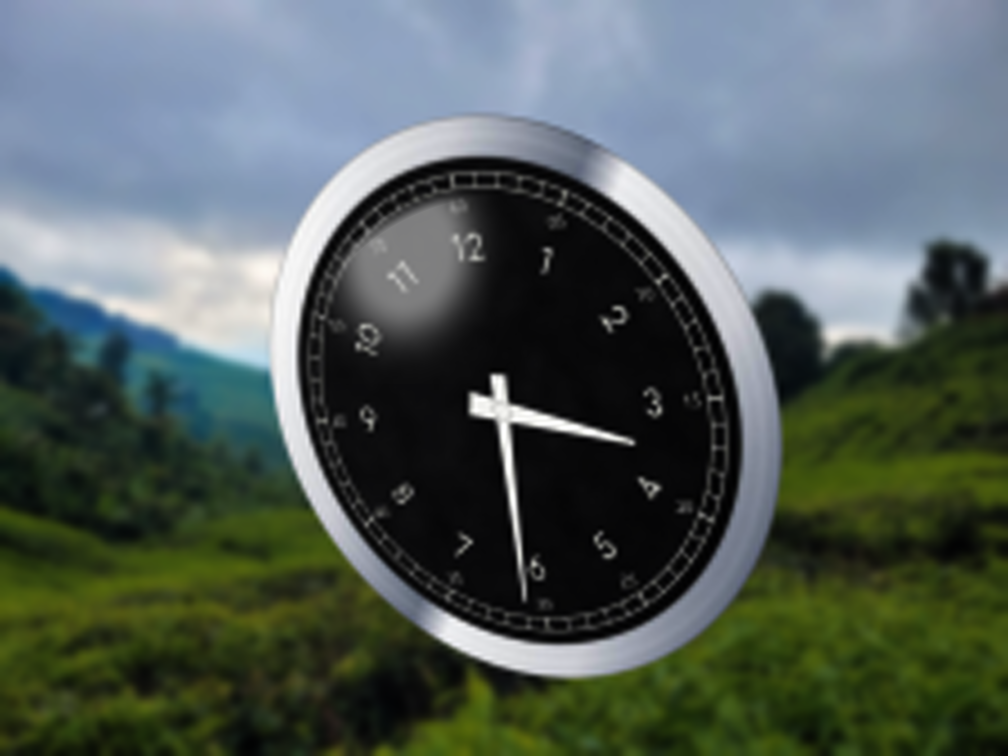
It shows 3,31
